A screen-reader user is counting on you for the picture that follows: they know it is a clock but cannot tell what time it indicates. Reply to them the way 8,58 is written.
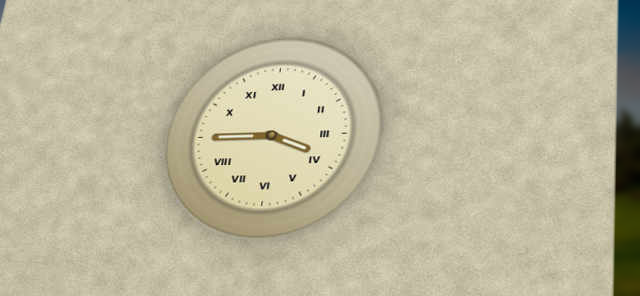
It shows 3,45
